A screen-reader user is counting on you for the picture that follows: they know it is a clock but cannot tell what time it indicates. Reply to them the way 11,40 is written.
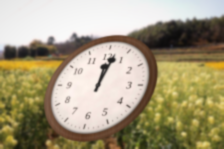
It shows 12,02
